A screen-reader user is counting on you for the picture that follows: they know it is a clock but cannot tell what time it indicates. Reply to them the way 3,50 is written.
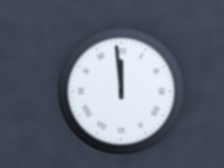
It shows 11,59
